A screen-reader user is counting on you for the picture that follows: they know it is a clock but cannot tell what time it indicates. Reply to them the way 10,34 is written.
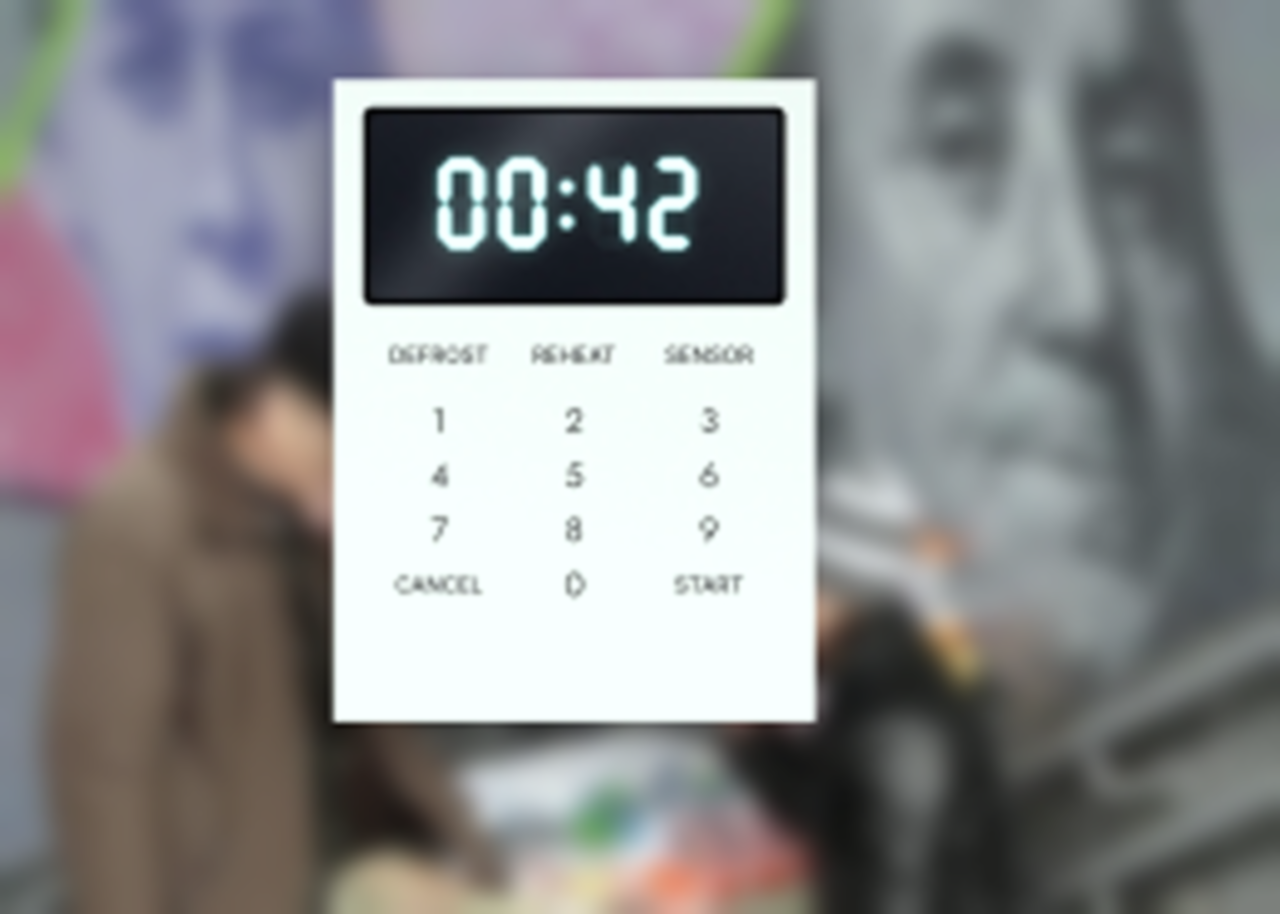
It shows 0,42
